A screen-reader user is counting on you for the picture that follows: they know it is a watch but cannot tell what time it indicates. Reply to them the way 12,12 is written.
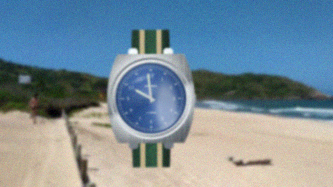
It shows 9,59
